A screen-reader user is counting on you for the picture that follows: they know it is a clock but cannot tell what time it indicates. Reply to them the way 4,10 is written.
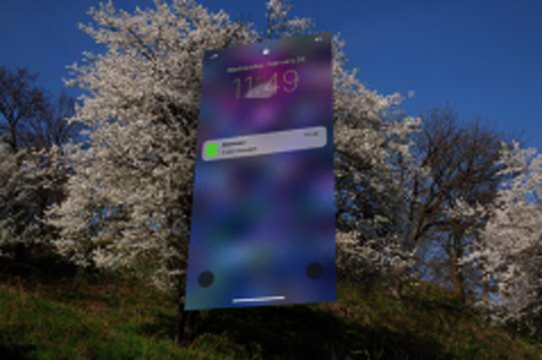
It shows 11,49
